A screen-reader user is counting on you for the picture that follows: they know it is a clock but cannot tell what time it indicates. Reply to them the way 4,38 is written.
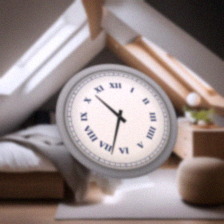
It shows 10,33
